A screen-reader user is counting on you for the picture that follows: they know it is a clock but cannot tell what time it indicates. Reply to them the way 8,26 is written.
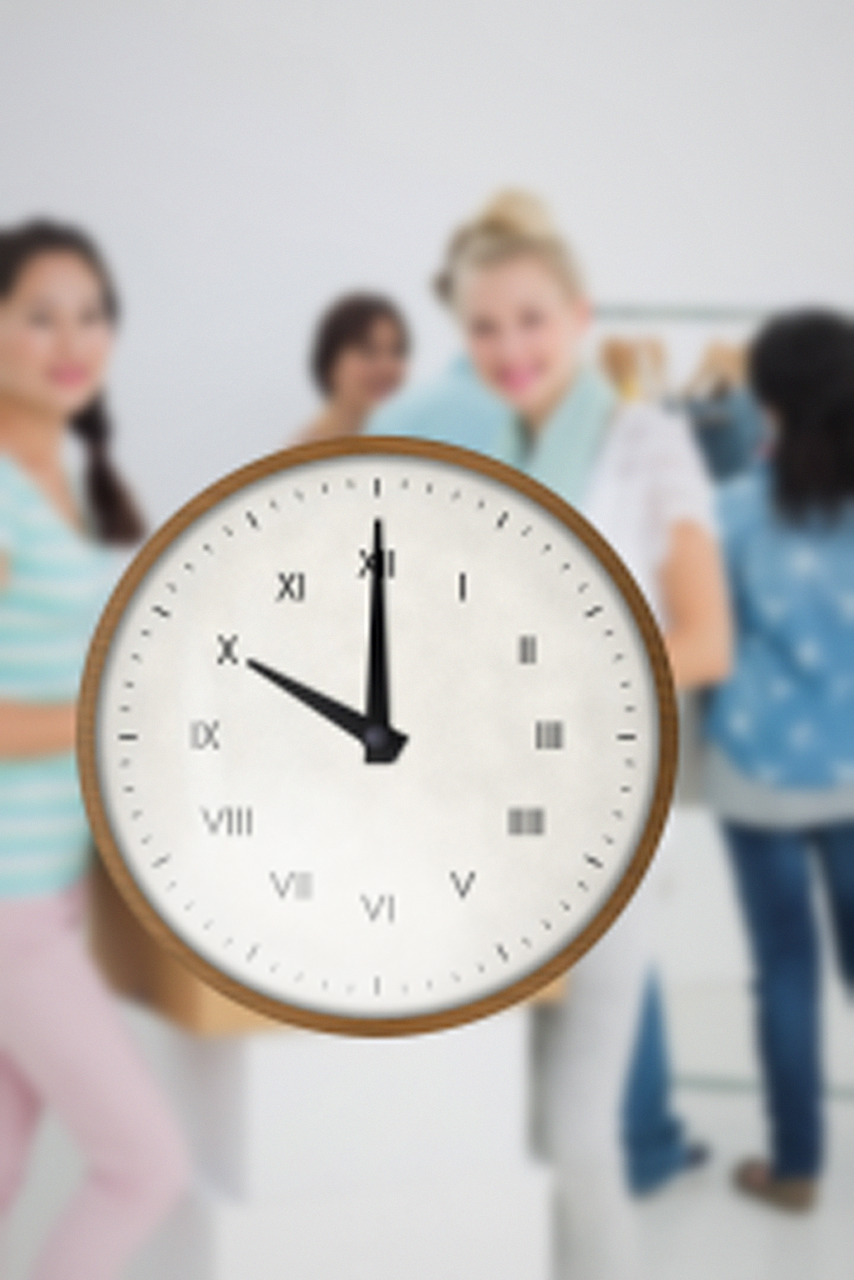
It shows 10,00
